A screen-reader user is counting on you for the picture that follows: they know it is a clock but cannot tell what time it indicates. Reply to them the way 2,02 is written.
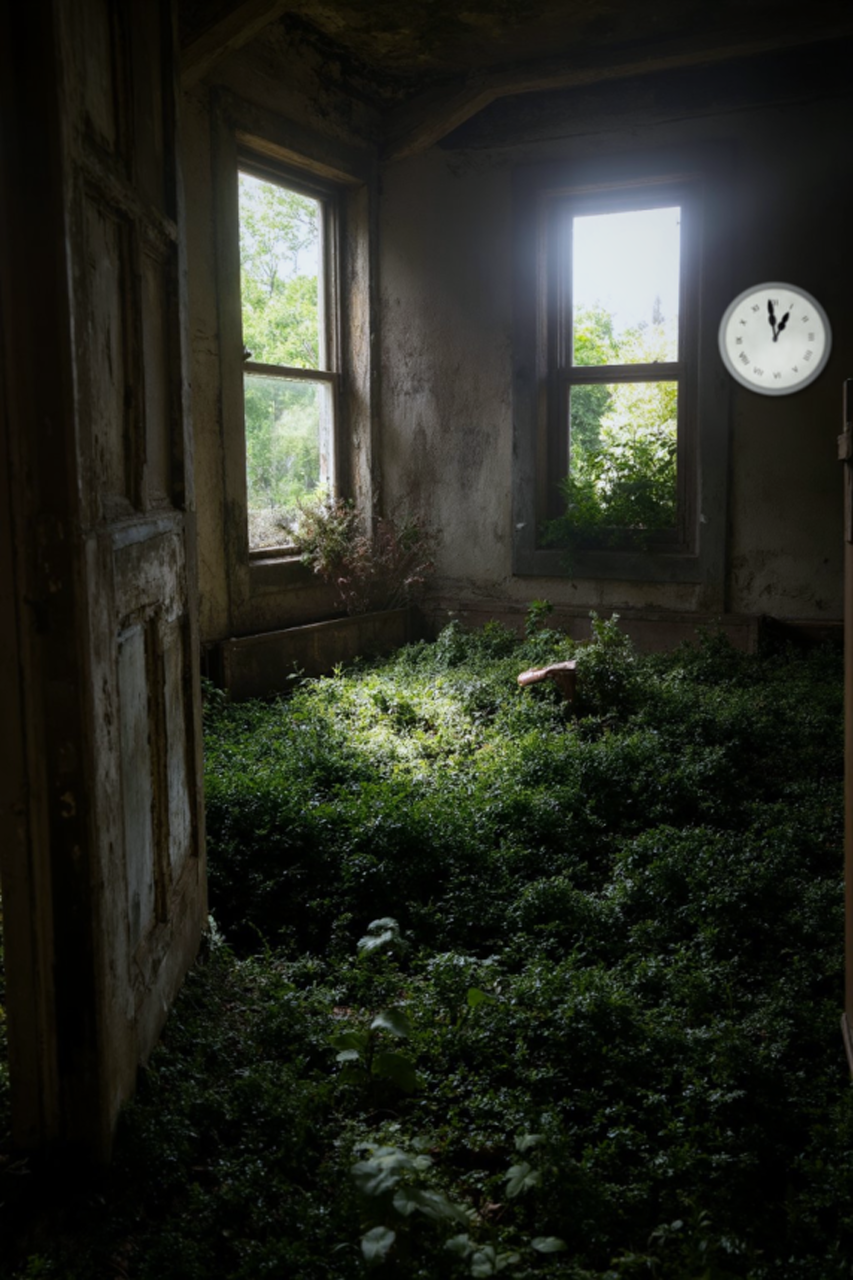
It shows 12,59
